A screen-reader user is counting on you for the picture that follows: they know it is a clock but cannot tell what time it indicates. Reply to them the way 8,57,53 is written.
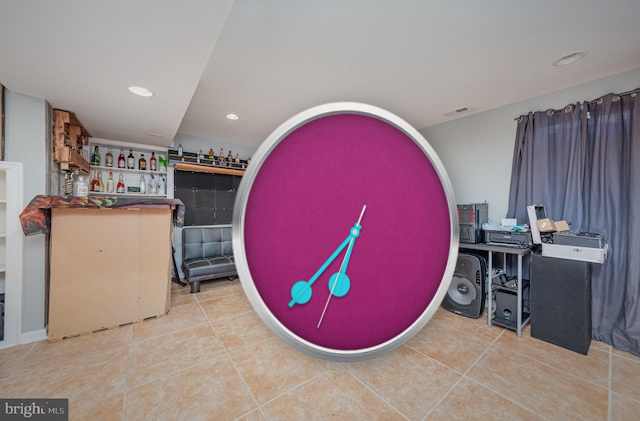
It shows 6,37,34
